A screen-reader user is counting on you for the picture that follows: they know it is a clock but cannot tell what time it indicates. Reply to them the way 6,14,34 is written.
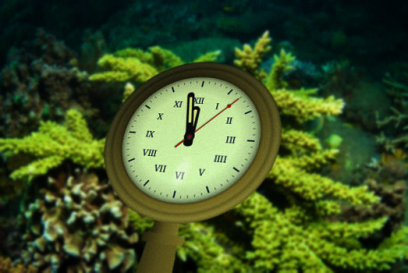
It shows 11,58,07
